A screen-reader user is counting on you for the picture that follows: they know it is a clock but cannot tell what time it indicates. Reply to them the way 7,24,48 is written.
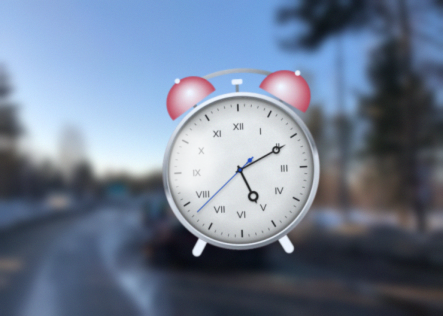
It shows 5,10,38
